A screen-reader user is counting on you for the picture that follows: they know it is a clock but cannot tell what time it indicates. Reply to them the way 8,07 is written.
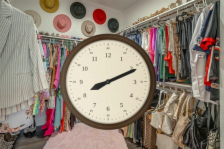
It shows 8,11
